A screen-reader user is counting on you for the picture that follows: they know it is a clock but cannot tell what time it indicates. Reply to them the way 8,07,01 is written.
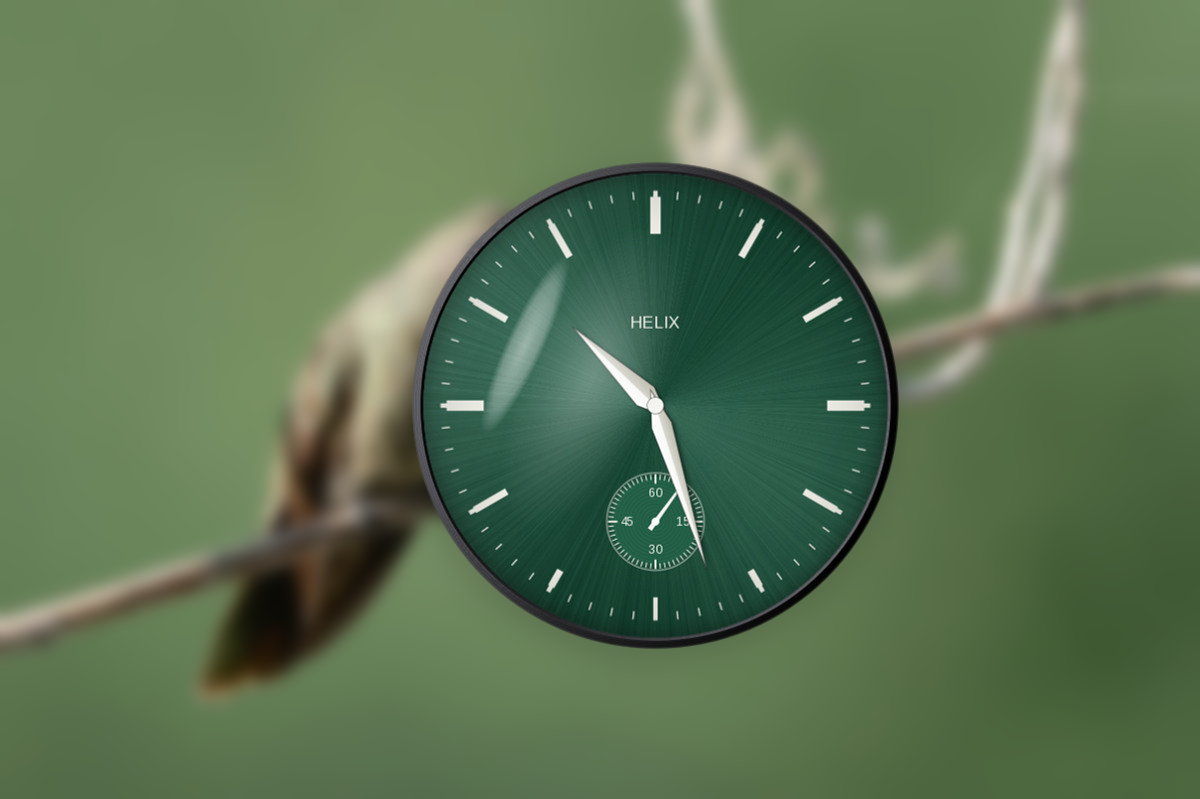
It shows 10,27,06
